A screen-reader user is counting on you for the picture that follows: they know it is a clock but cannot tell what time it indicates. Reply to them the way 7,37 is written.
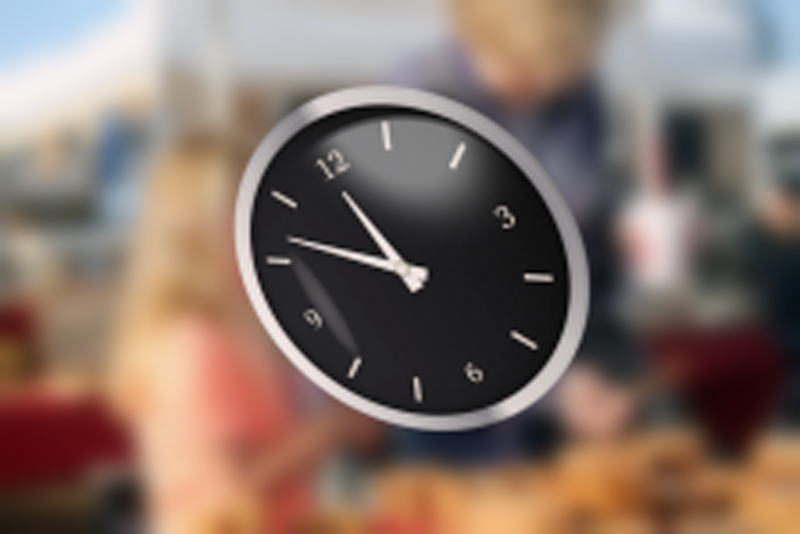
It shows 11,52
